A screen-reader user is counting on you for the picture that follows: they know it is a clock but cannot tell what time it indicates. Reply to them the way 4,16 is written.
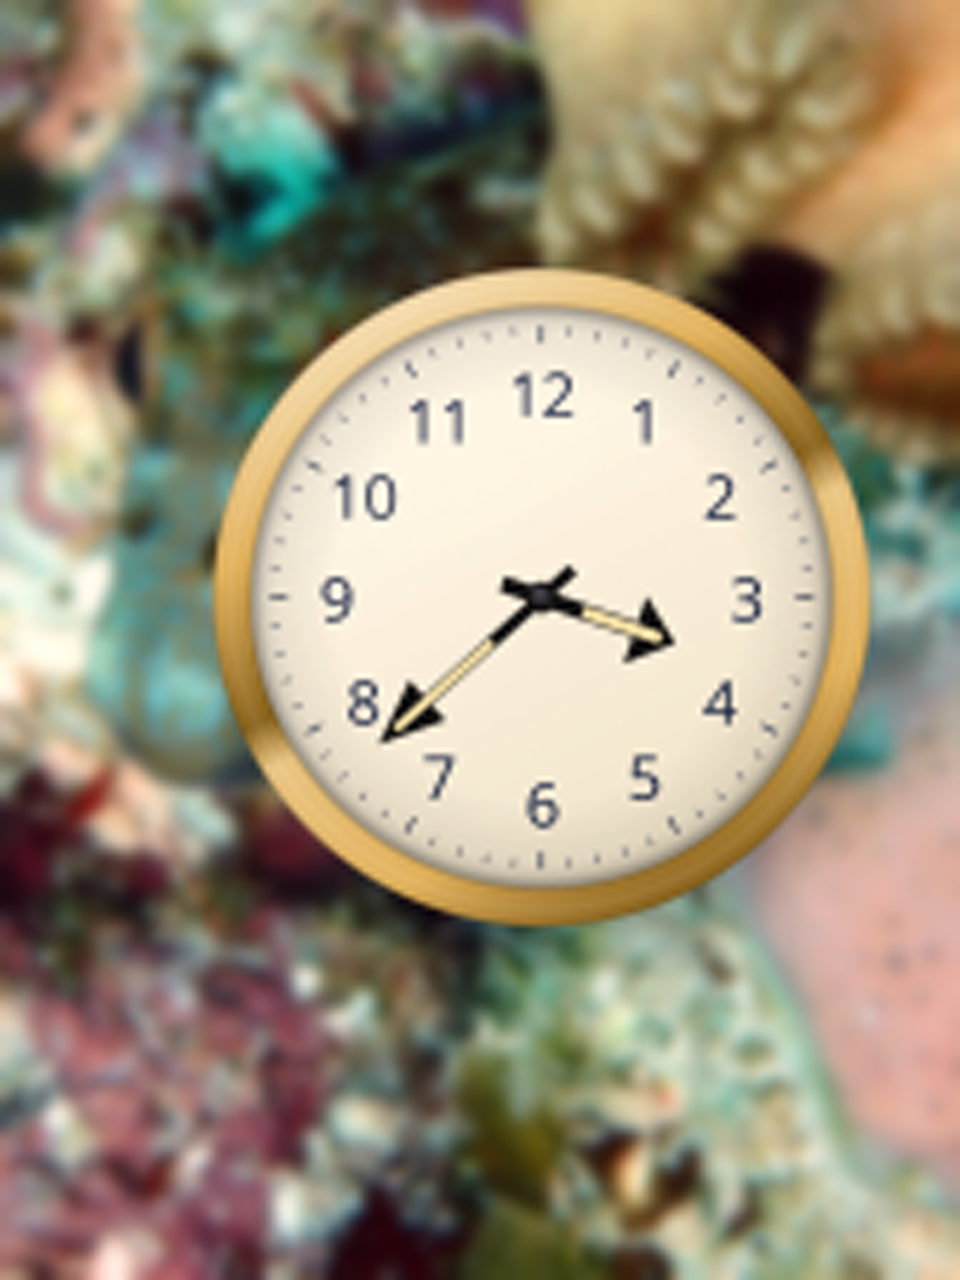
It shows 3,38
